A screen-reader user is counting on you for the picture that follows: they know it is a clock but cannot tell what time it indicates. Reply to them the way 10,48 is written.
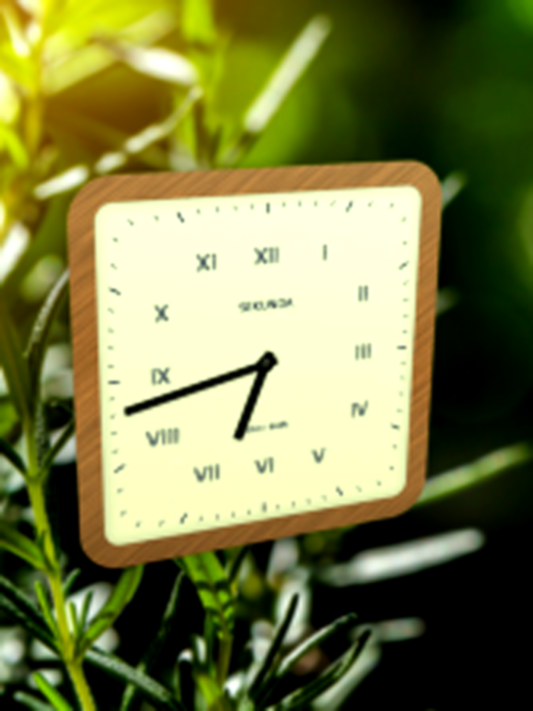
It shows 6,43
